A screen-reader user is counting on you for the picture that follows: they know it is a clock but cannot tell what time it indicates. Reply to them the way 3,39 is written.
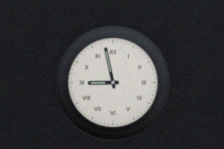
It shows 8,58
